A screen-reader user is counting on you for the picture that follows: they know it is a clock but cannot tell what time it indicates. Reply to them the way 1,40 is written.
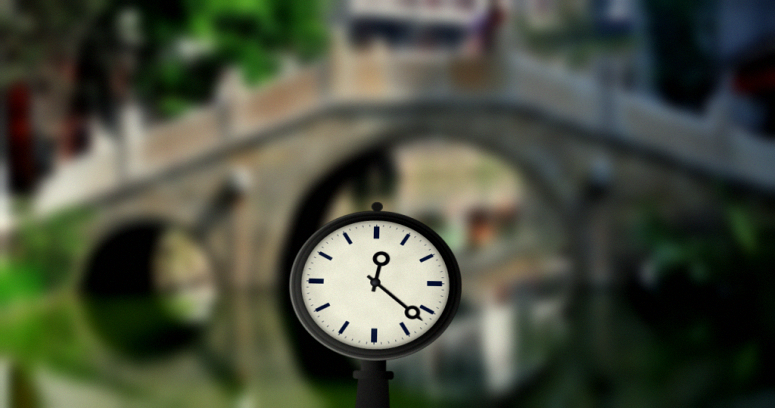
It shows 12,22
